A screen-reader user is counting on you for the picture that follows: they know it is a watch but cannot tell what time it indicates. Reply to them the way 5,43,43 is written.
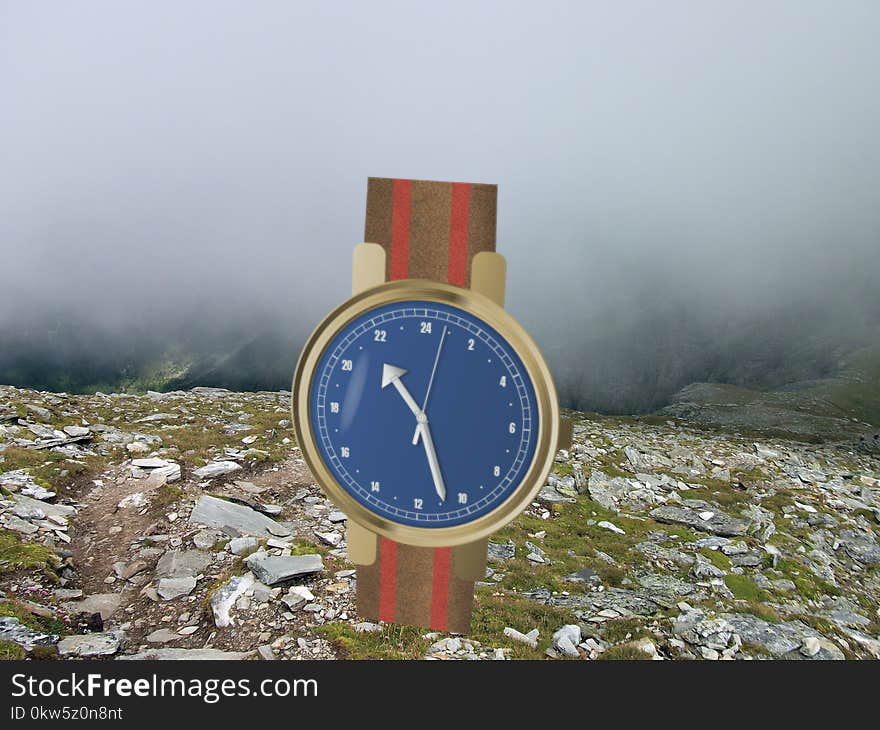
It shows 21,27,02
